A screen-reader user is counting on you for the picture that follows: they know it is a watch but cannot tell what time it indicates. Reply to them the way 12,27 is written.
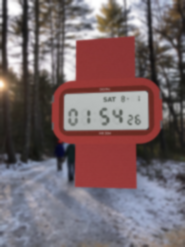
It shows 1,54
